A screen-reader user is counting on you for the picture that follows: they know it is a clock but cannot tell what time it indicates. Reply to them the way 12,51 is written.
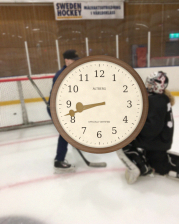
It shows 8,42
